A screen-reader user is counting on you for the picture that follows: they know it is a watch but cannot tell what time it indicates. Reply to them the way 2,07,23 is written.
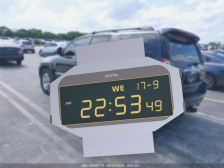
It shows 22,53,49
